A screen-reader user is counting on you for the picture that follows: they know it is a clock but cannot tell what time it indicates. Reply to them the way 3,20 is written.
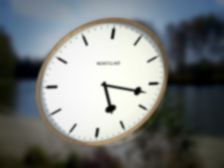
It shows 5,17
